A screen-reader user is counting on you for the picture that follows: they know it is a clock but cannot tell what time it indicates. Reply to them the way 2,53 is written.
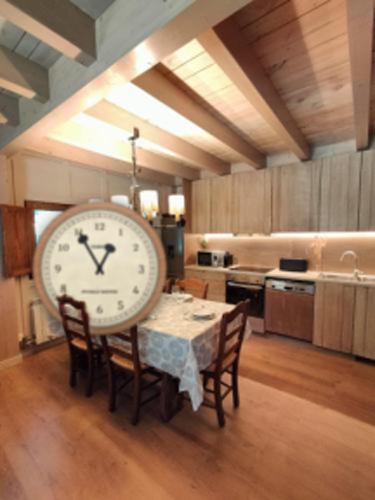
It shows 12,55
